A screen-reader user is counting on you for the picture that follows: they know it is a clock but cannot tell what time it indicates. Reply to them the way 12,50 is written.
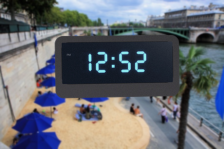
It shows 12,52
